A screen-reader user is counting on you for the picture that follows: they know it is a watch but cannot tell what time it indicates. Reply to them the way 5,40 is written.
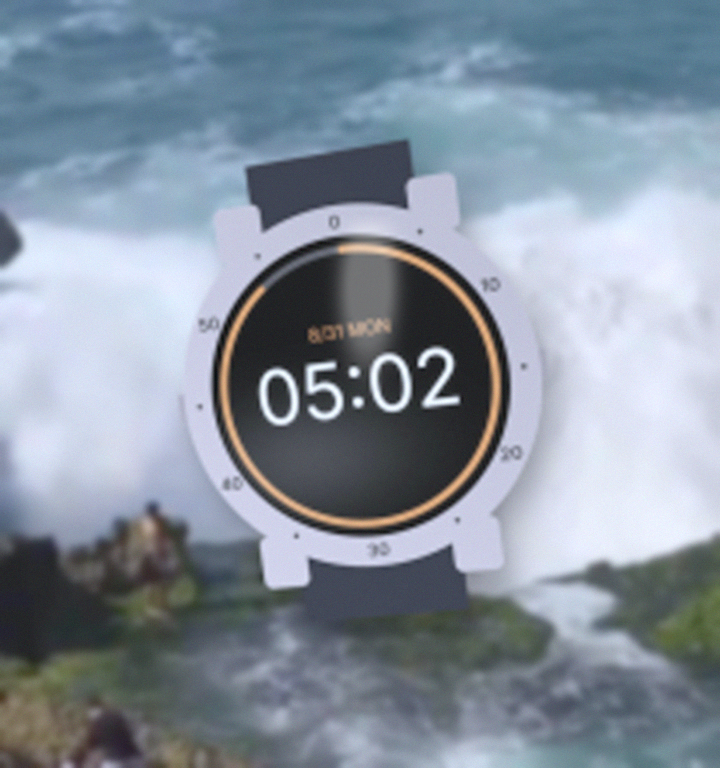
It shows 5,02
